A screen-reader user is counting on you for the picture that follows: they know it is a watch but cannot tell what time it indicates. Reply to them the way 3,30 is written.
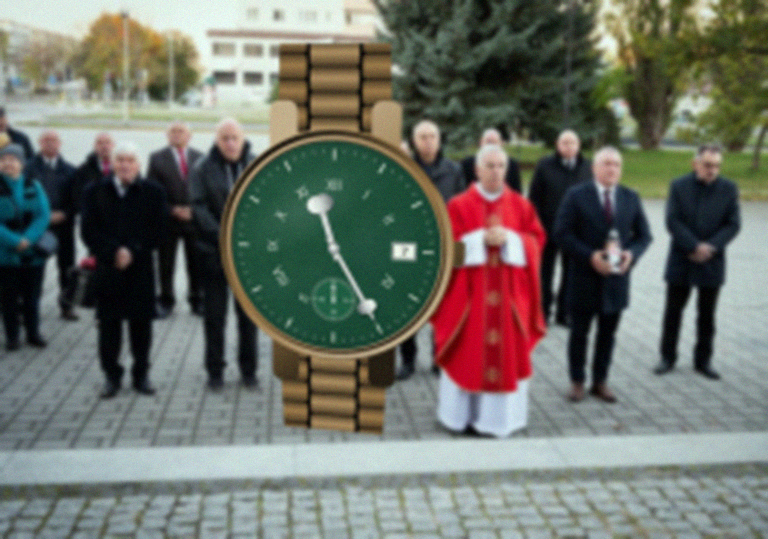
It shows 11,25
